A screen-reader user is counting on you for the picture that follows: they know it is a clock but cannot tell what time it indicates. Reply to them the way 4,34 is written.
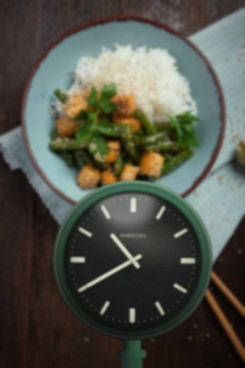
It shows 10,40
